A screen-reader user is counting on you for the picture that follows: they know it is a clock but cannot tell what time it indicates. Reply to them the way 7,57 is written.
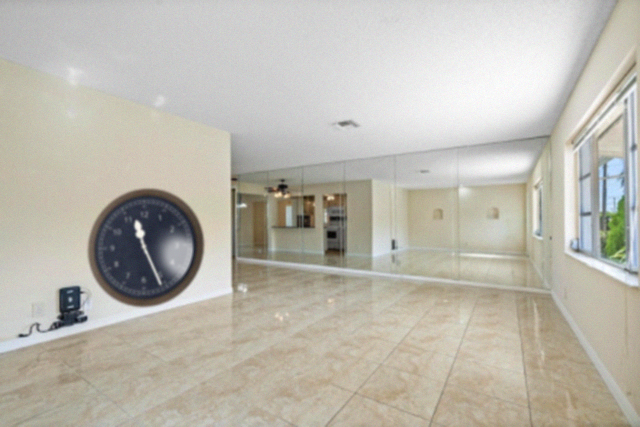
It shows 11,26
